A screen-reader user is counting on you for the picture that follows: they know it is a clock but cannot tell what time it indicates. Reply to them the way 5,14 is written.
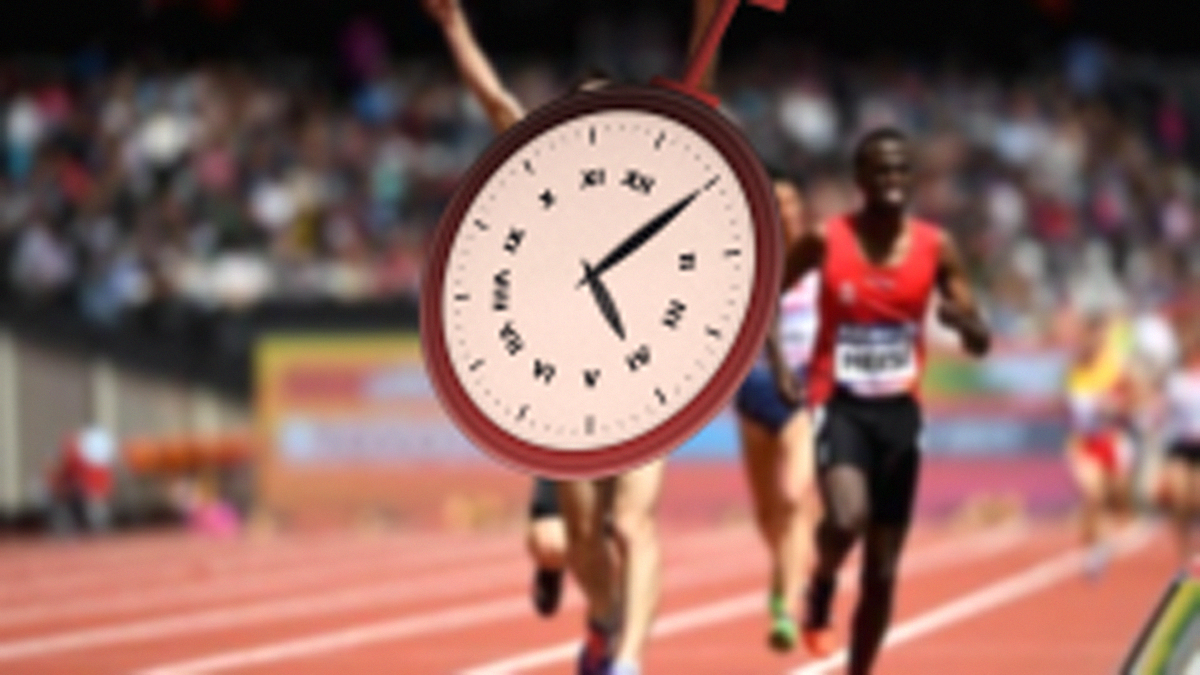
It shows 4,05
